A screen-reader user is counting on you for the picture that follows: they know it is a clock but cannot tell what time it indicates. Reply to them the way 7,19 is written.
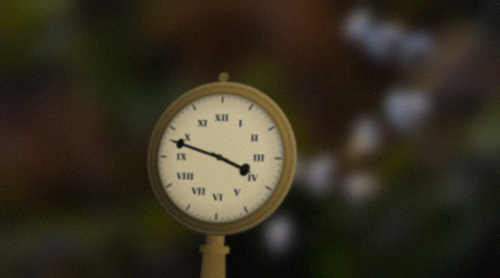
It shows 3,48
